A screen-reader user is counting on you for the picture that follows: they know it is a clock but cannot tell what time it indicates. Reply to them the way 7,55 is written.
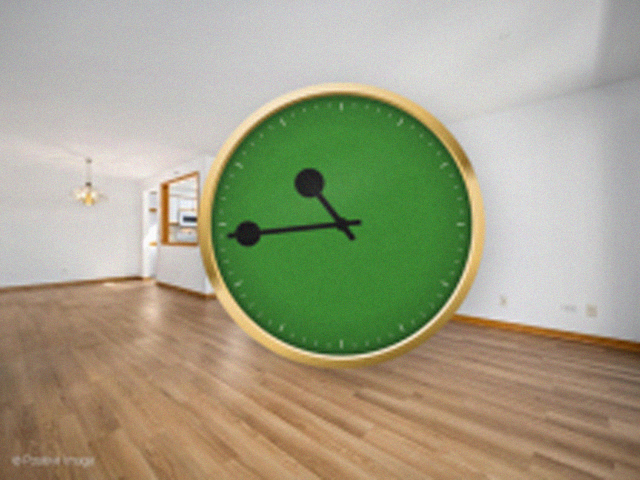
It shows 10,44
